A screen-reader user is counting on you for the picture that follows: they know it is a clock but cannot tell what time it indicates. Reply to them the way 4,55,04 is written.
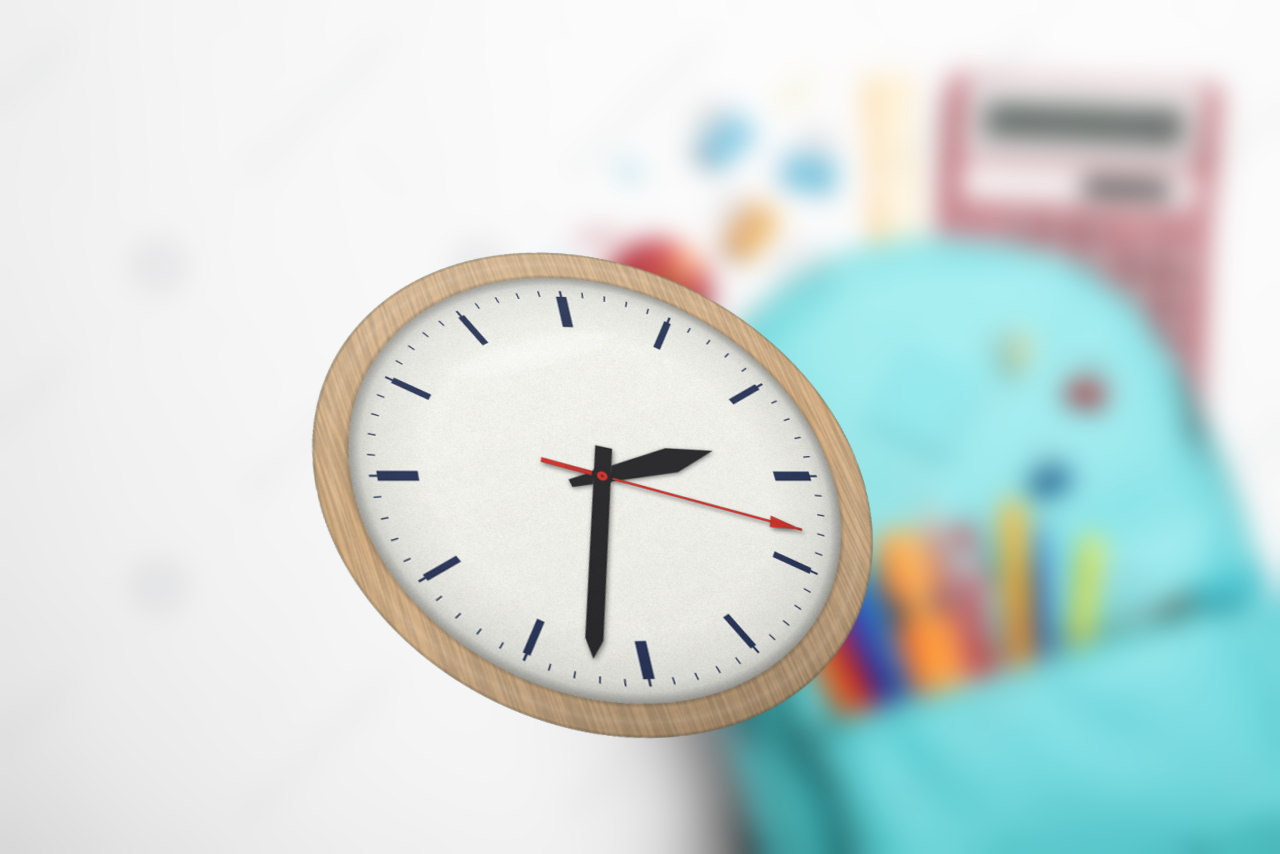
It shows 2,32,18
